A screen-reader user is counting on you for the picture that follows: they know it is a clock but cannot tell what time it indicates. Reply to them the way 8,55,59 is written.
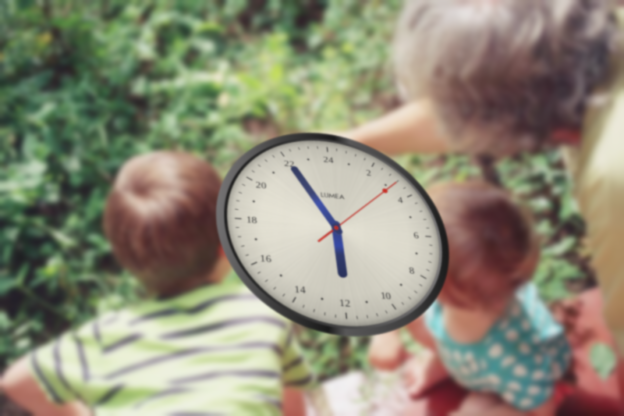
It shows 11,55,08
